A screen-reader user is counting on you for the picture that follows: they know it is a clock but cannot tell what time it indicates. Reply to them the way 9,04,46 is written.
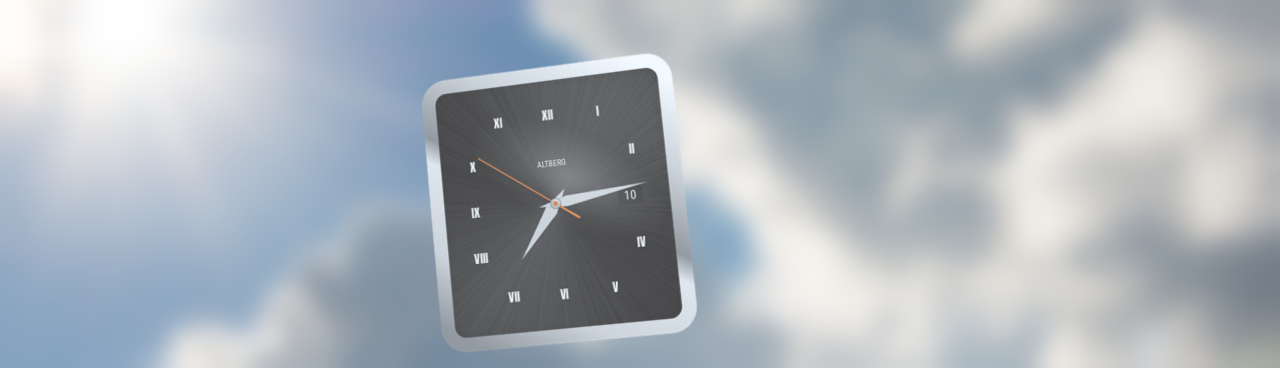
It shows 7,13,51
